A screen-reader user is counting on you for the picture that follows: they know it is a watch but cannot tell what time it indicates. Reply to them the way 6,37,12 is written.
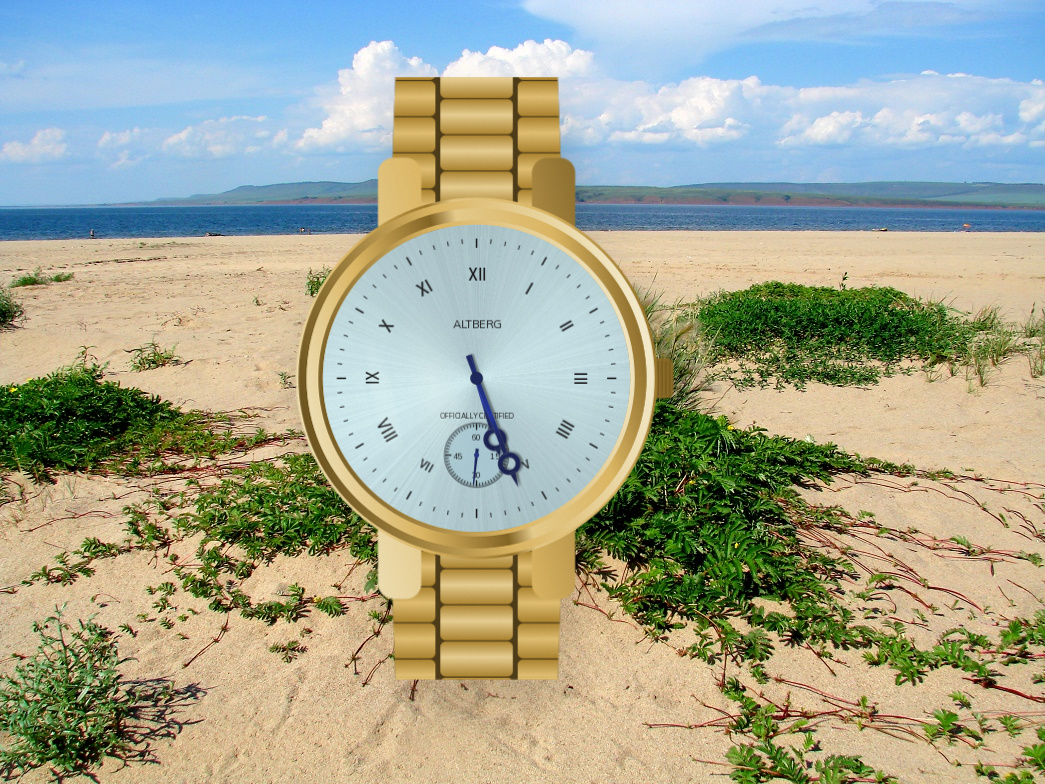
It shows 5,26,31
